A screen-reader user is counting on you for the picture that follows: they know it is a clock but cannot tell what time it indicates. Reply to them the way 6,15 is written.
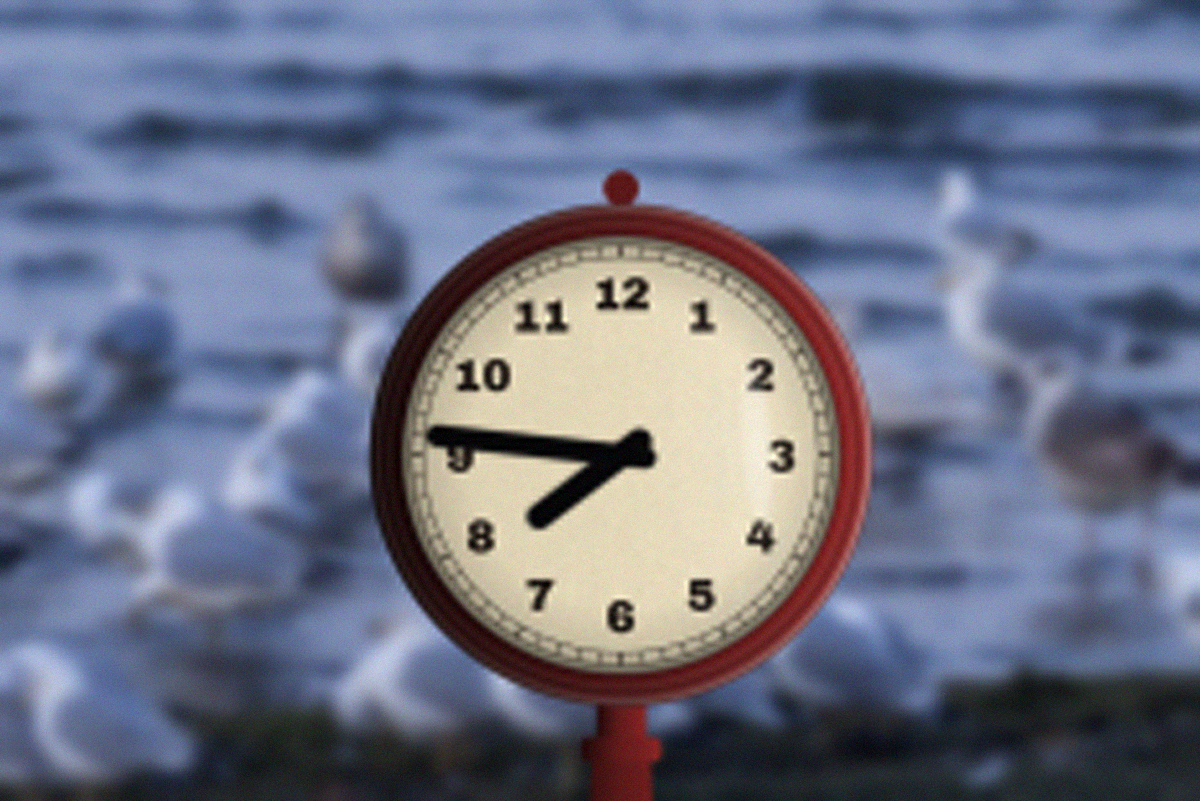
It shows 7,46
